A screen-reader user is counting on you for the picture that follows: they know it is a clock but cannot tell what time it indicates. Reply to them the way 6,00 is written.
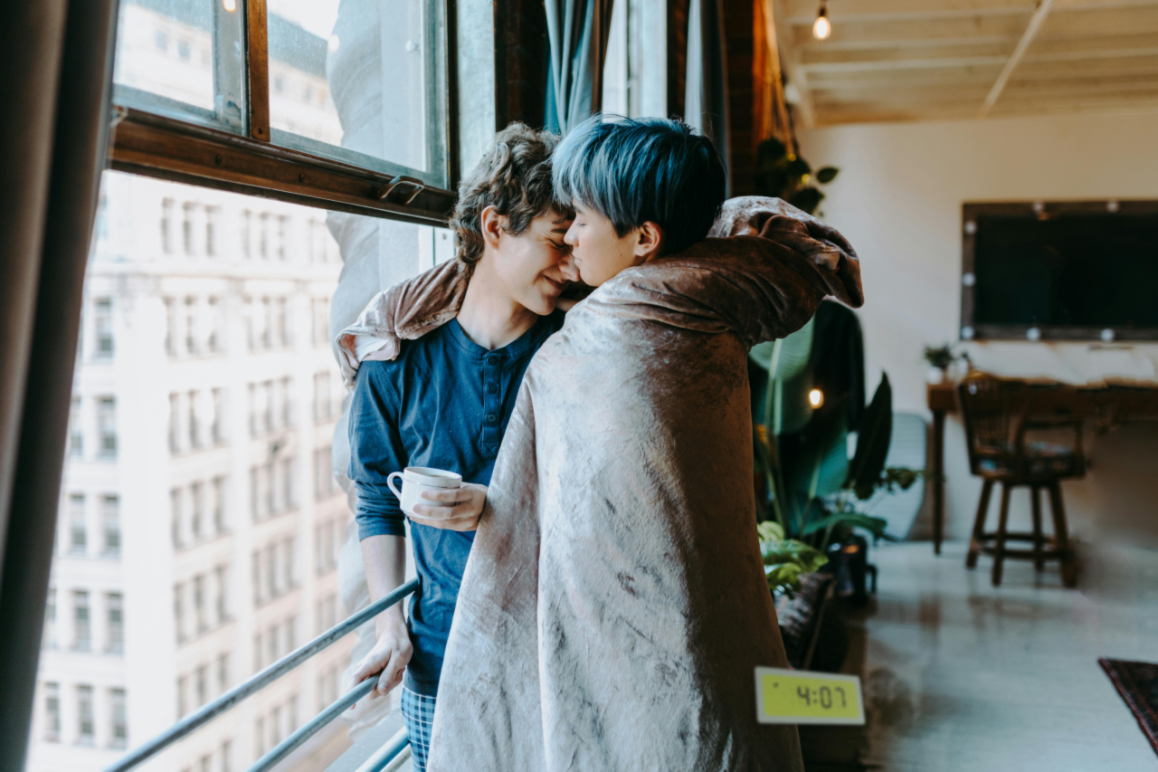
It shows 4,07
